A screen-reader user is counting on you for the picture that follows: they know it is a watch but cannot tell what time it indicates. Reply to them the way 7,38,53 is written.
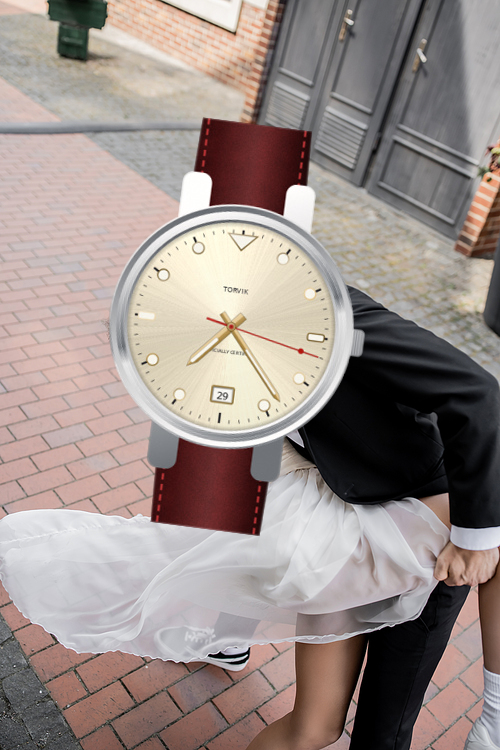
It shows 7,23,17
